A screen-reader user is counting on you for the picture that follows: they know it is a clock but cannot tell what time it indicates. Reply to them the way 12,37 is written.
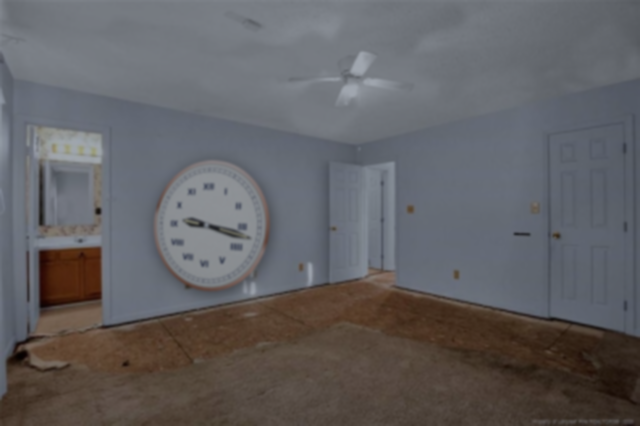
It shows 9,17
